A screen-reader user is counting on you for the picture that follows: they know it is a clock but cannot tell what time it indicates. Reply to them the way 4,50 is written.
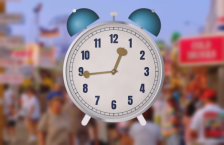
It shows 12,44
